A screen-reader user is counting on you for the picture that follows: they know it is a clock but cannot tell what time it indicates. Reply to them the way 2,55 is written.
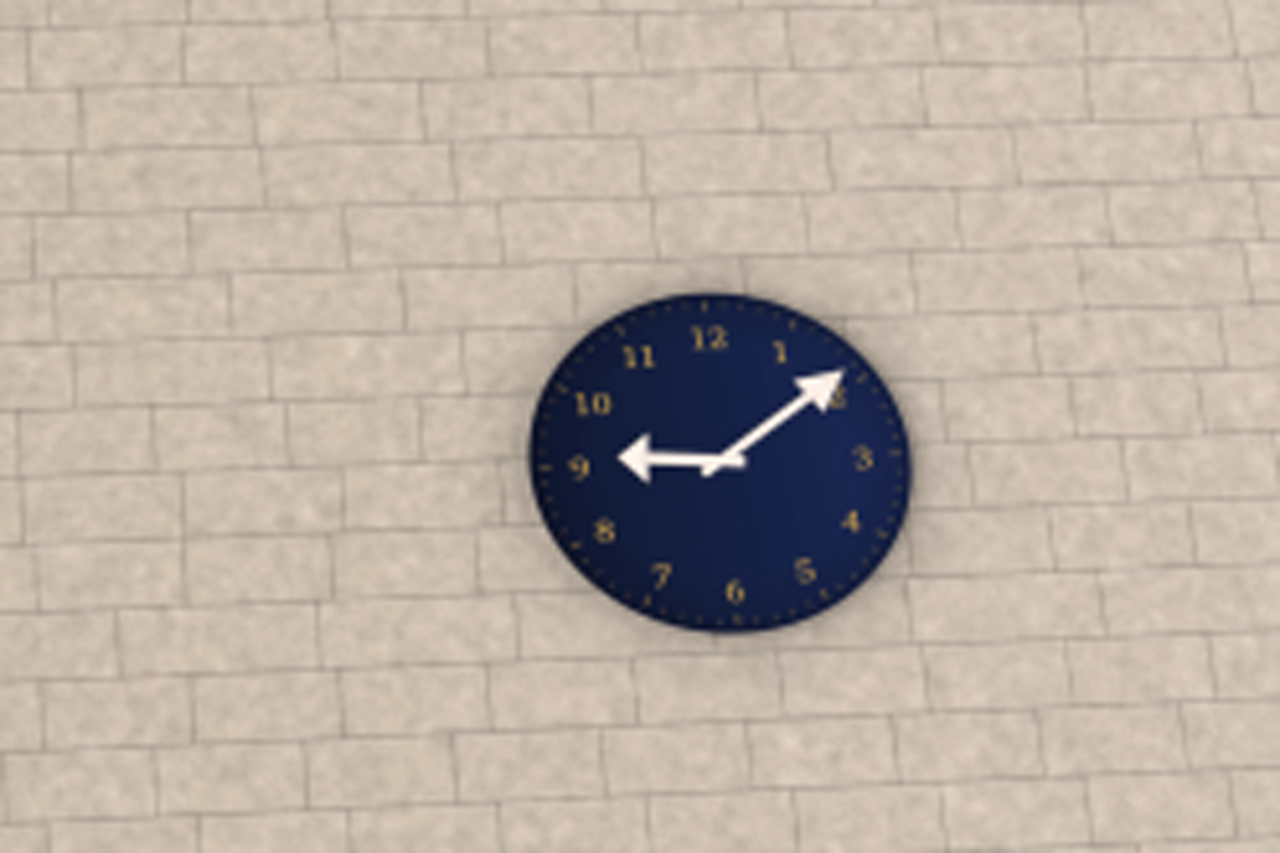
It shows 9,09
